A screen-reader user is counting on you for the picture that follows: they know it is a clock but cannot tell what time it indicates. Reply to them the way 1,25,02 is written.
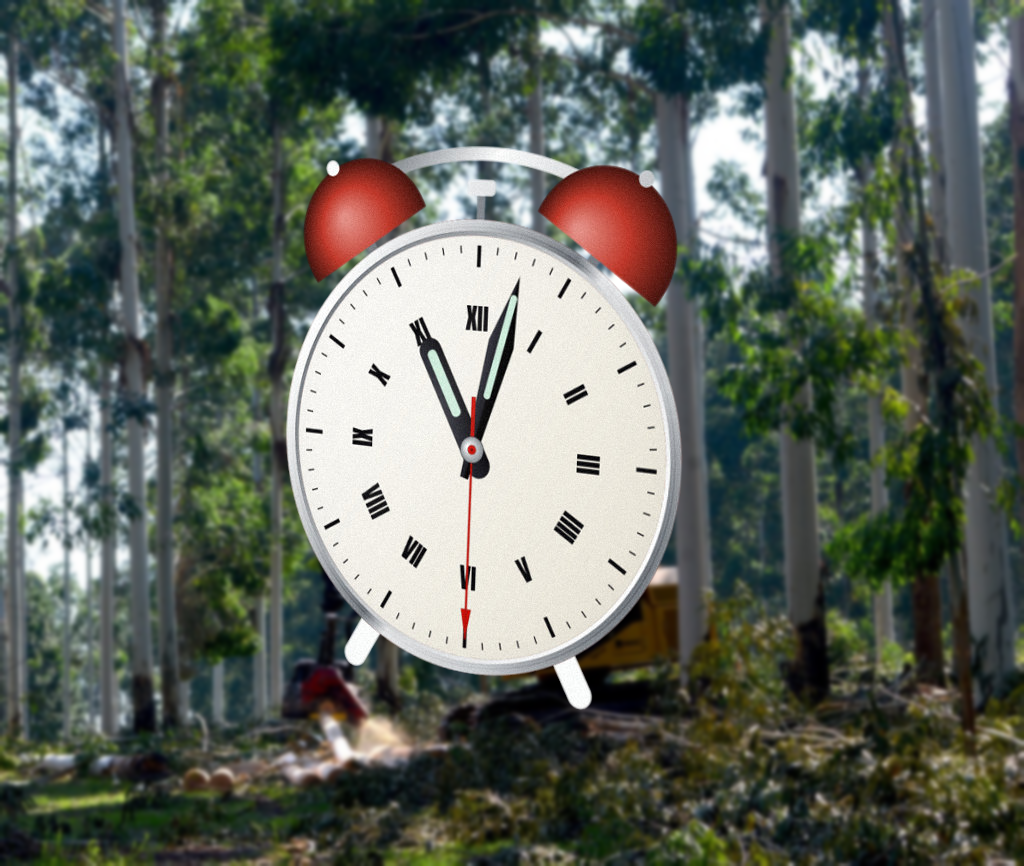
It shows 11,02,30
